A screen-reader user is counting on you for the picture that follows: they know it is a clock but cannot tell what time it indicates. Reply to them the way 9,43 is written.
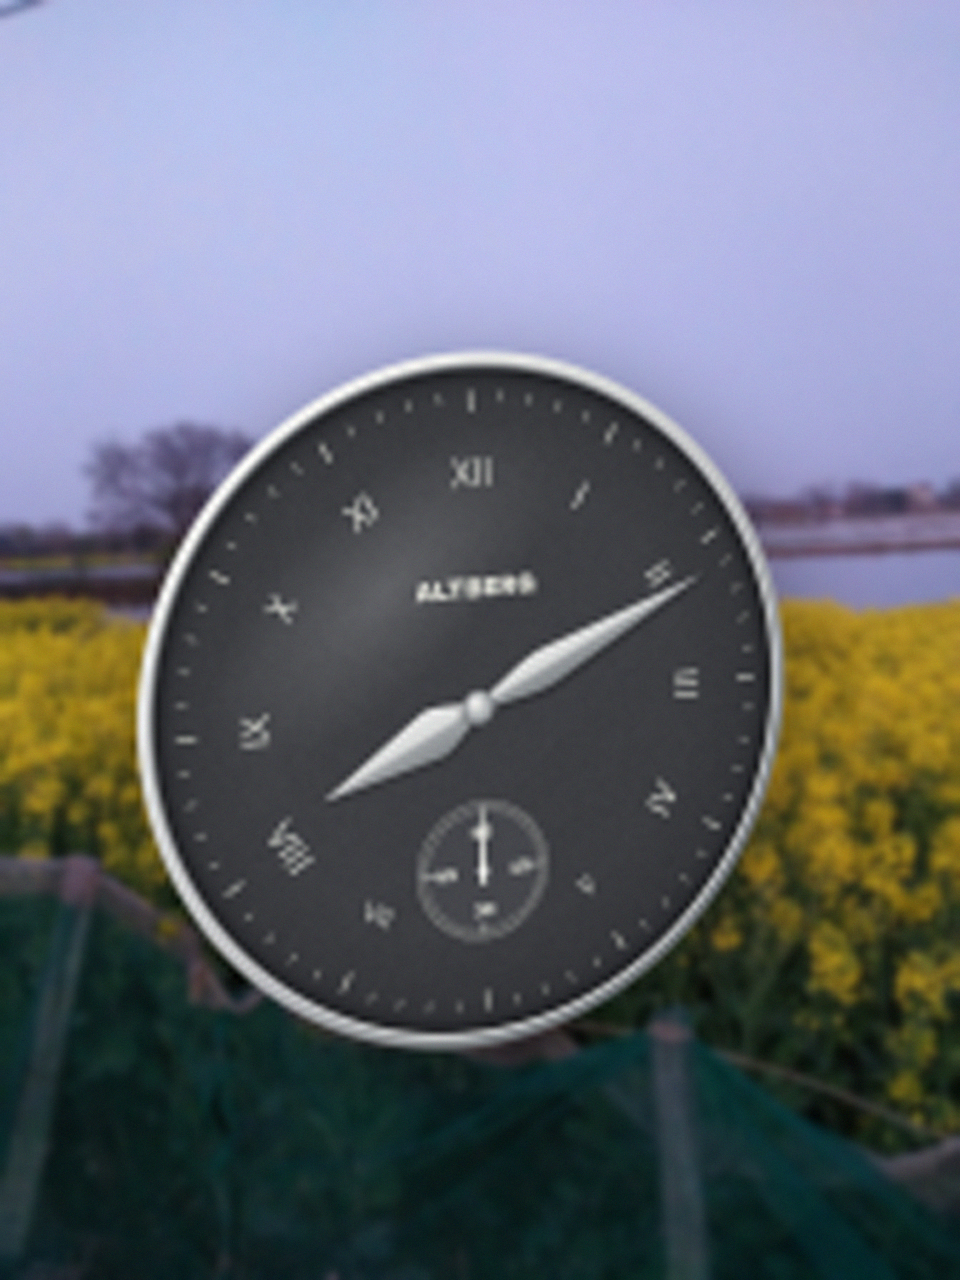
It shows 8,11
